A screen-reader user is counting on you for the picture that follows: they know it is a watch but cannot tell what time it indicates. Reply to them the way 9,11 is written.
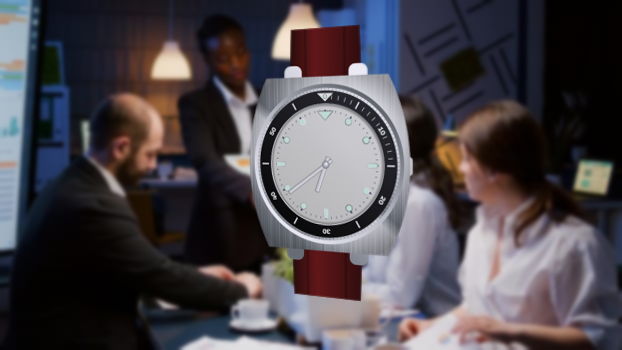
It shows 6,39
